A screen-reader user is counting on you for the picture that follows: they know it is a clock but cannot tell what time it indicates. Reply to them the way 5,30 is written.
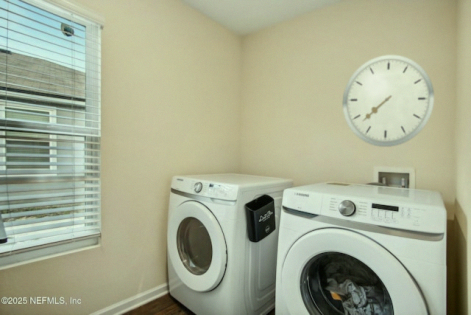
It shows 7,38
